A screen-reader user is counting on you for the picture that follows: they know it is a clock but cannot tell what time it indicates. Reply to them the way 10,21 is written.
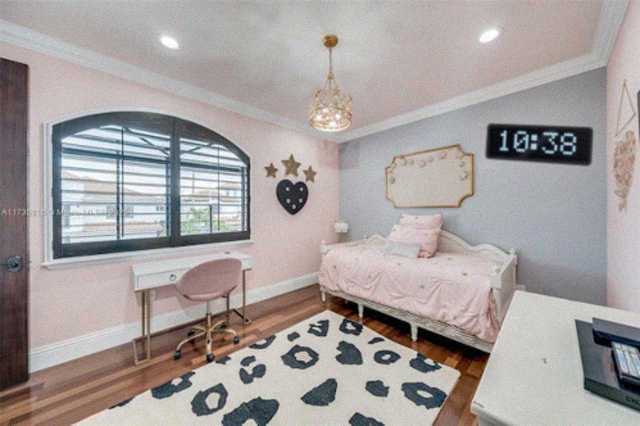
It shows 10,38
